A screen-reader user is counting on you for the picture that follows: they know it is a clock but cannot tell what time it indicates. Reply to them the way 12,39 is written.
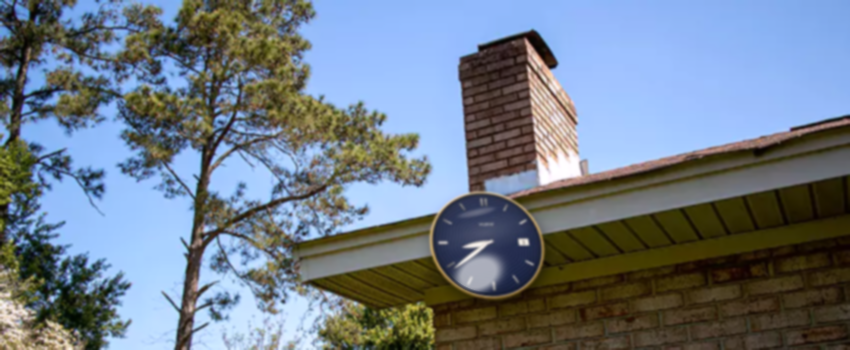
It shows 8,39
